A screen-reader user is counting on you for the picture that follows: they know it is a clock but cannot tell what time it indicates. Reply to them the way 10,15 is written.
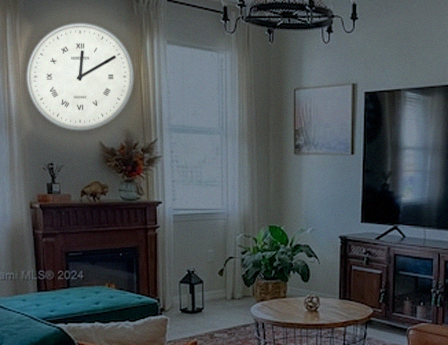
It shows 12,10
